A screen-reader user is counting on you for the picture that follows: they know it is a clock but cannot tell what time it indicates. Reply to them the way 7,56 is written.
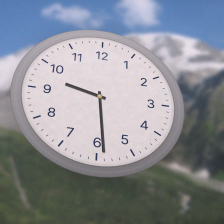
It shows 9,29
